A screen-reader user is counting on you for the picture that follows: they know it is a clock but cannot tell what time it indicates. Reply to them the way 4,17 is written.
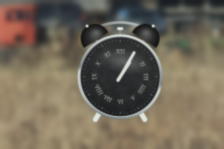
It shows 1,05
